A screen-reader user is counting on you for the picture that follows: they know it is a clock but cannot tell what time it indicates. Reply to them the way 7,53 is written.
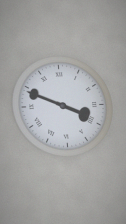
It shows 3,49
